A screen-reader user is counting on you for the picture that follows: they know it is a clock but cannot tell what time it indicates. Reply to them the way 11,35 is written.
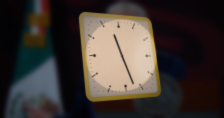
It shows 11,27
